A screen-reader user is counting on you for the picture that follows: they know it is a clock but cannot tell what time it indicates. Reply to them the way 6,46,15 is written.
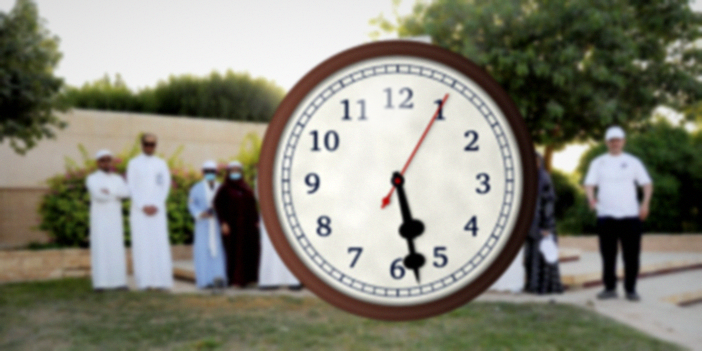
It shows 5,28,05
